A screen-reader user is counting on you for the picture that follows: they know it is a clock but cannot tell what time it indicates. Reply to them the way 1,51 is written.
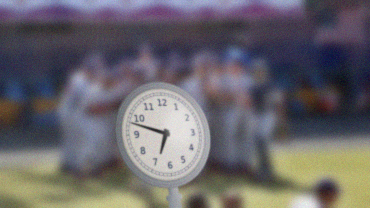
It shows 6,48
